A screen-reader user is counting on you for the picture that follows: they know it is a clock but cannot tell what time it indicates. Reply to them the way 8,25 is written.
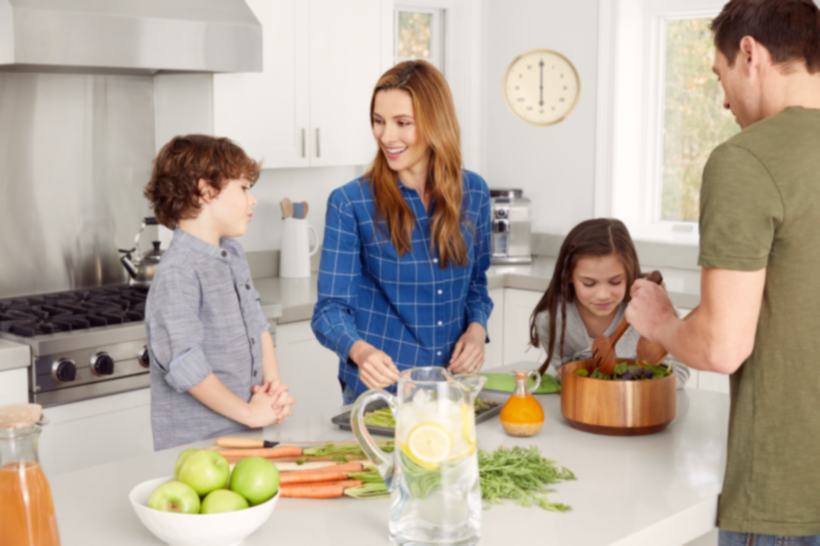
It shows 6,00
